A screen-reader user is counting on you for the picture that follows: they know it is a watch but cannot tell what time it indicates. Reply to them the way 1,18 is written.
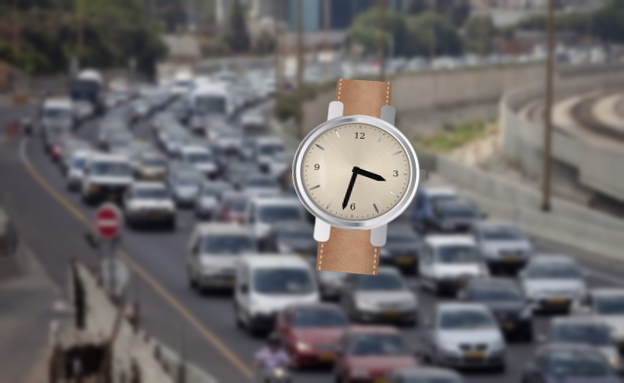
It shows 3,32
